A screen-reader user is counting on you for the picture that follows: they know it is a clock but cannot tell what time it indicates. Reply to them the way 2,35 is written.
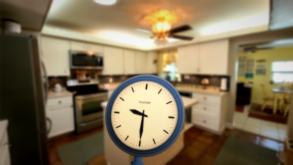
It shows 9,30
